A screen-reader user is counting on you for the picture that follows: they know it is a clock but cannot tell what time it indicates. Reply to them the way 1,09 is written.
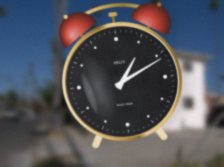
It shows 1,11
